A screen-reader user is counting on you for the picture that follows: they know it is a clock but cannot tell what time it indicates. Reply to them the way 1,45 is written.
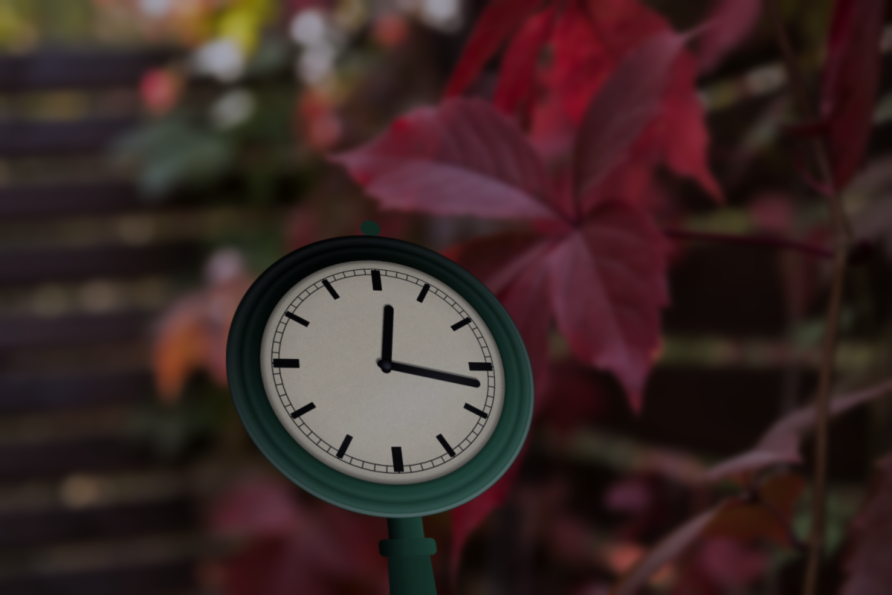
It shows 12,17
